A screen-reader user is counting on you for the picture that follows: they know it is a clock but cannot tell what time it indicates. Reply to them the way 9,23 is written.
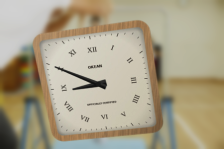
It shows 8,50
